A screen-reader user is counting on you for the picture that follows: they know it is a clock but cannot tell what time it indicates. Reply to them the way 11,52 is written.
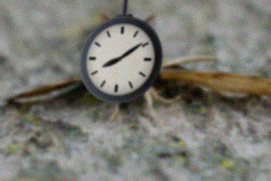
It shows 8,09
